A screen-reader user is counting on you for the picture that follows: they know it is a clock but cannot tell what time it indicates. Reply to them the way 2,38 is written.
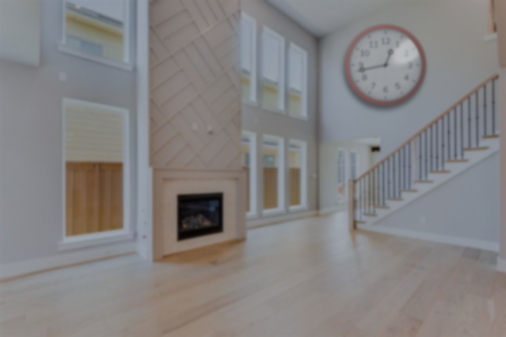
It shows 12,43
